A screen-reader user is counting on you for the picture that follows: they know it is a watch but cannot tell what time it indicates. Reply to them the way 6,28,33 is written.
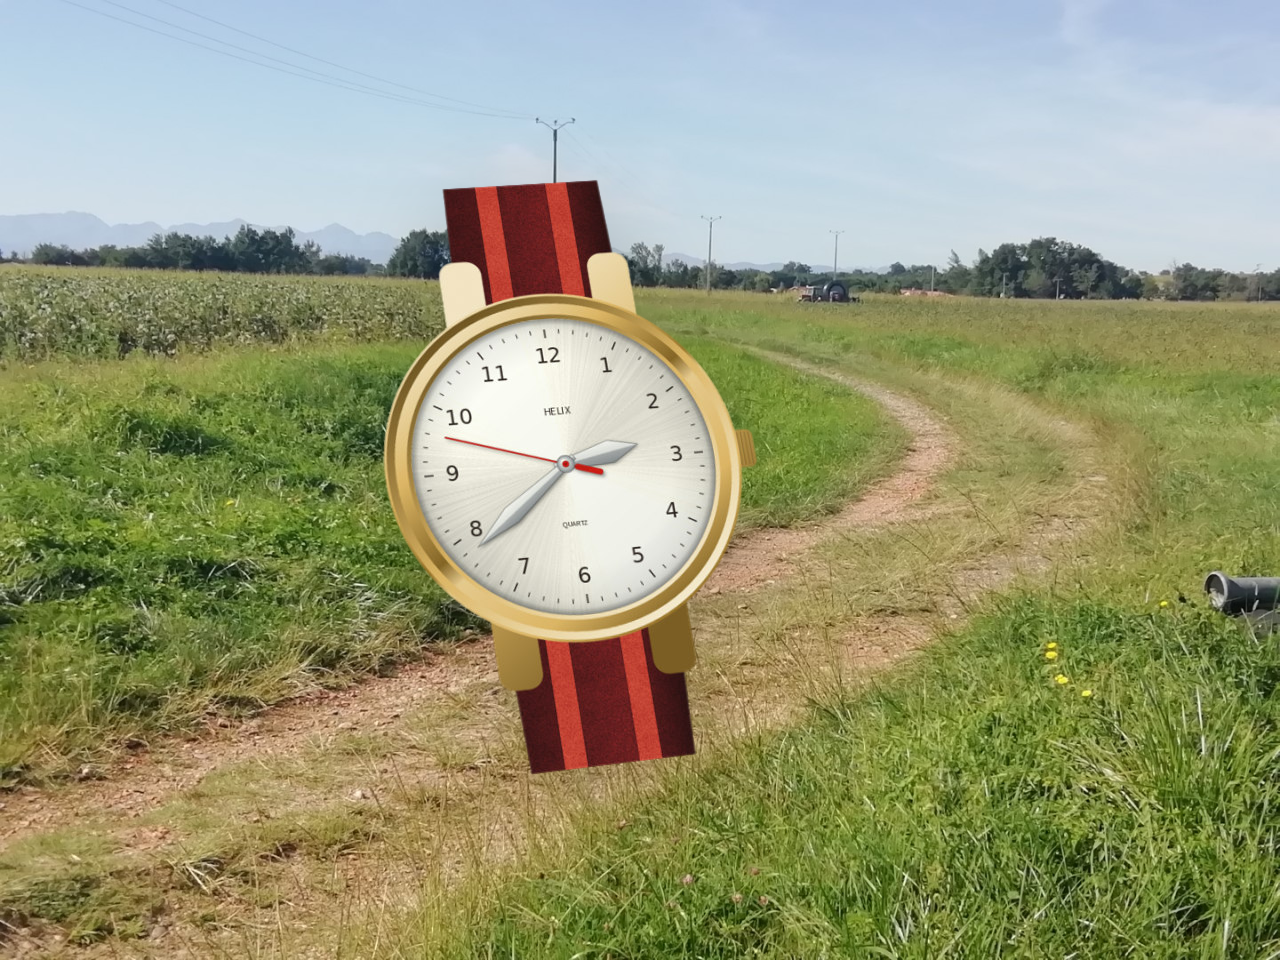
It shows 2,38,48
